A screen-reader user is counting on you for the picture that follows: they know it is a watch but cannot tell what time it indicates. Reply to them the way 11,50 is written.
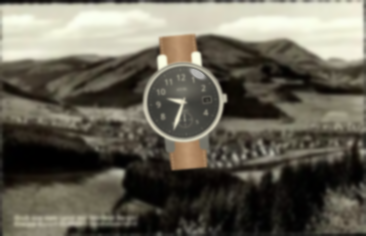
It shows 9,34
